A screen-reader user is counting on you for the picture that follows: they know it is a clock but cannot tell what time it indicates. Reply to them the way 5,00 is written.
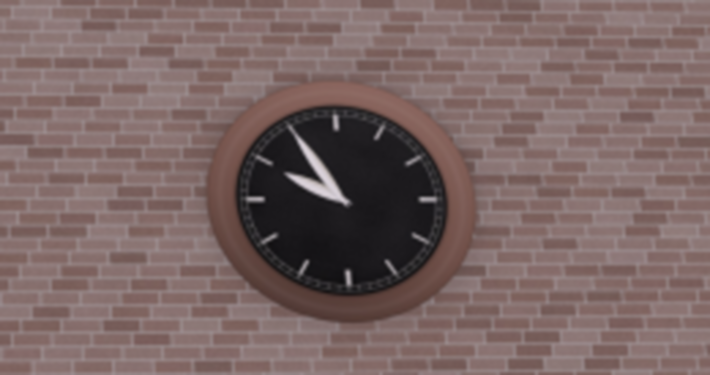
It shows 9,55
